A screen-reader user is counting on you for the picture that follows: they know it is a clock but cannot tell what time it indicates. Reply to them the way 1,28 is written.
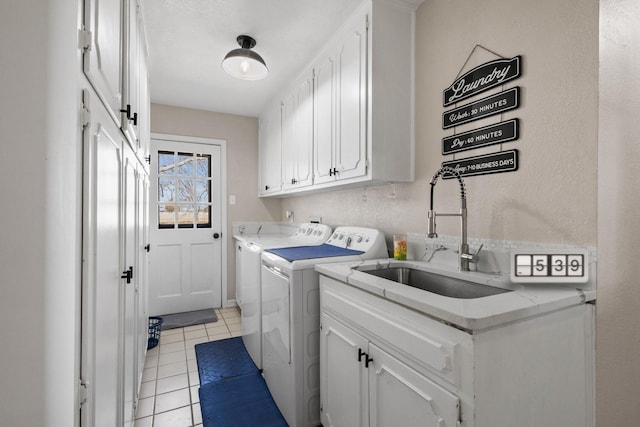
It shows 5,39
